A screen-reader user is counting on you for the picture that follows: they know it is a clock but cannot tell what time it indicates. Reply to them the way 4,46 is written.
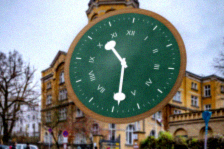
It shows 10,29
